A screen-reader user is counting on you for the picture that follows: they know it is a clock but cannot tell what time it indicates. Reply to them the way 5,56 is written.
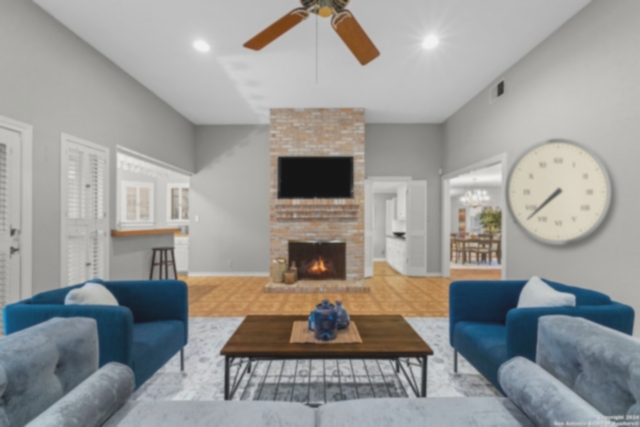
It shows 7,38
